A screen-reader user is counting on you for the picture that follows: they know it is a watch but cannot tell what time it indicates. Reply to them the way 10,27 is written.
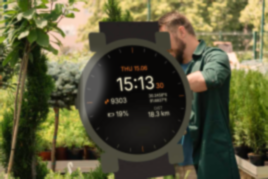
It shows 15,13
